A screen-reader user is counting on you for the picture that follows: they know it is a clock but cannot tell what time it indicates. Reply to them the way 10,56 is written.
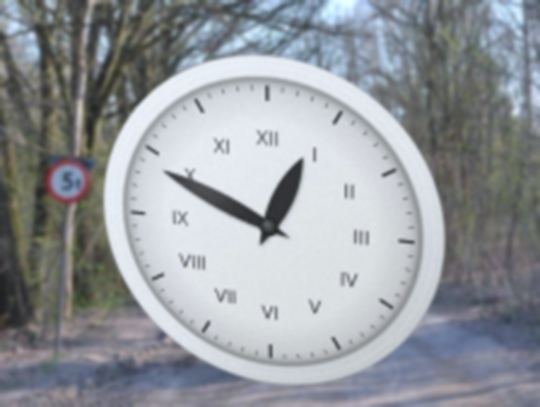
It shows 12,49
